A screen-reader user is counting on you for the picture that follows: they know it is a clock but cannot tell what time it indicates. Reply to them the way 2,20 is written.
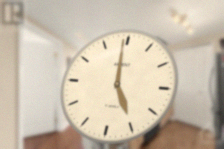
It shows 4,59
